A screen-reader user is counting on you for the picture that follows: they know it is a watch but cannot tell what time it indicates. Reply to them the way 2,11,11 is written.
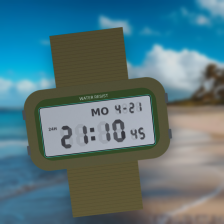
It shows 21,10,45
